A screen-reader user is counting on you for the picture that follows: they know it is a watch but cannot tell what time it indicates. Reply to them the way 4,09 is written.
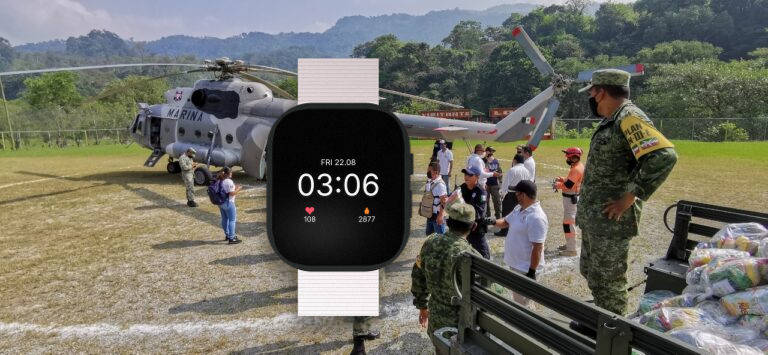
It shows 3,06
